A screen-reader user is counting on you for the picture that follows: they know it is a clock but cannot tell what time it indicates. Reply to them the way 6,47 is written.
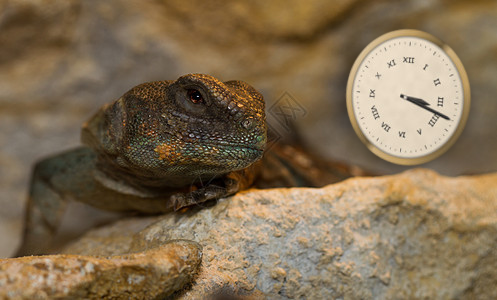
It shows 3,18
